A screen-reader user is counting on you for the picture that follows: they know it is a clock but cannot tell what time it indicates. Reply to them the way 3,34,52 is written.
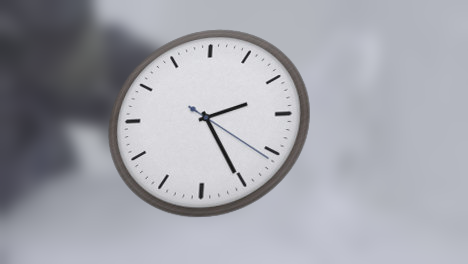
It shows 2,25,21
